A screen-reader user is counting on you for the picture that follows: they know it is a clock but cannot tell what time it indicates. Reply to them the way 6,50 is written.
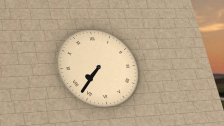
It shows 7,37
